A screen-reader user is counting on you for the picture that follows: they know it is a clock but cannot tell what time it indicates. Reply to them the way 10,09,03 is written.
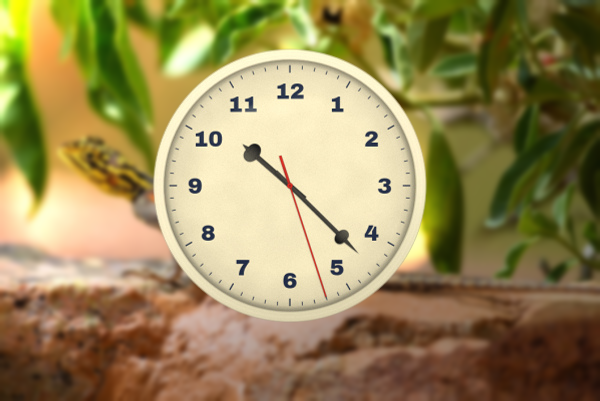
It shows 10,22,27
